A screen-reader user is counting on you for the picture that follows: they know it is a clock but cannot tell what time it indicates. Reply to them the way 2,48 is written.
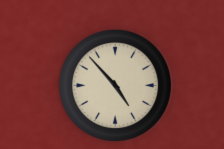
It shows 4,53
